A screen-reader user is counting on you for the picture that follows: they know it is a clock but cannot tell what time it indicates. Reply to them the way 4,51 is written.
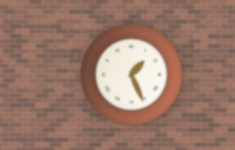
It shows 1,26
